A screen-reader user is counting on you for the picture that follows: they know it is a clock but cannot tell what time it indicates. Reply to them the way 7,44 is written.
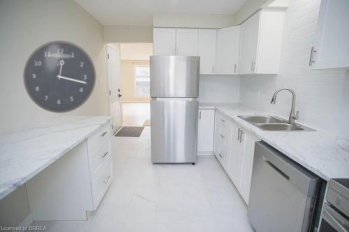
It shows 12,17
